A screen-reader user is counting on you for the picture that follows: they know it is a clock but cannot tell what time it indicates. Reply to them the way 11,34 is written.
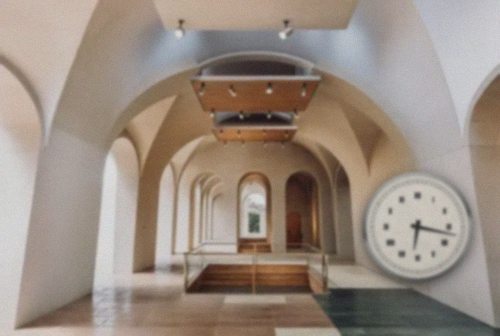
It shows 6,17
